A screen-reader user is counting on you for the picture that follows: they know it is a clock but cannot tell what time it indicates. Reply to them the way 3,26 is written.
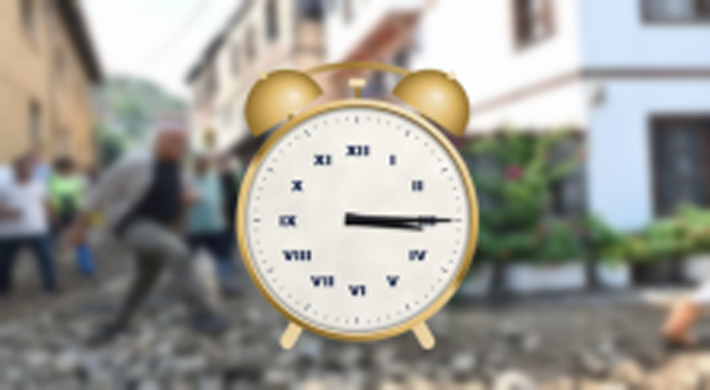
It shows 3,15
